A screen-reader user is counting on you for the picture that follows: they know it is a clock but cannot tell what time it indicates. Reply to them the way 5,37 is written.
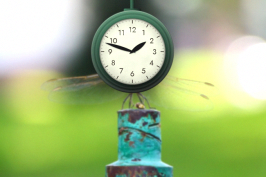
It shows 1,48
